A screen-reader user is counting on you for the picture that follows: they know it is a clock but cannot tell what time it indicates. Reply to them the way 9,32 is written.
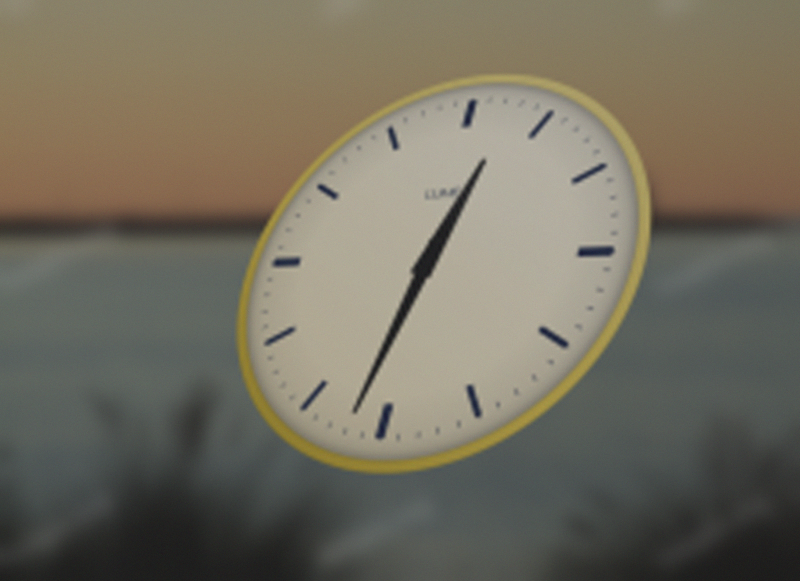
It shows 12,32
